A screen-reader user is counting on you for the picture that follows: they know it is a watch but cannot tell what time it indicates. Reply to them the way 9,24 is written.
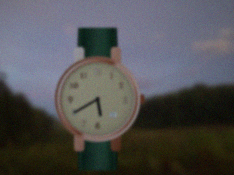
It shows 5,40
